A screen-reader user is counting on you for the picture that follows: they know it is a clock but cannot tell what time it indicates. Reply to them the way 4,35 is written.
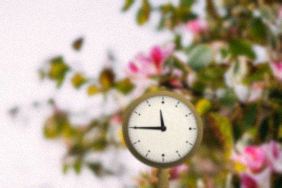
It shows 11,45
